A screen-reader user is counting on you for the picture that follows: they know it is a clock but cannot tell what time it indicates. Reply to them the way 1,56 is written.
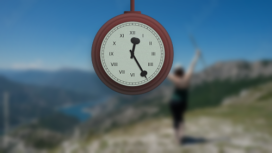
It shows 12,25
